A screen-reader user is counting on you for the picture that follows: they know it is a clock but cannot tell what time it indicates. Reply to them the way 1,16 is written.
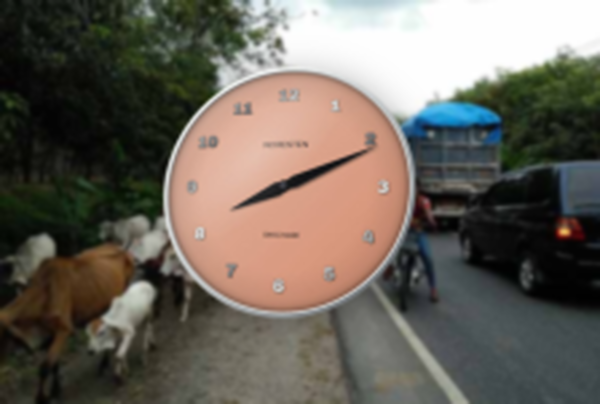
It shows 8,11
